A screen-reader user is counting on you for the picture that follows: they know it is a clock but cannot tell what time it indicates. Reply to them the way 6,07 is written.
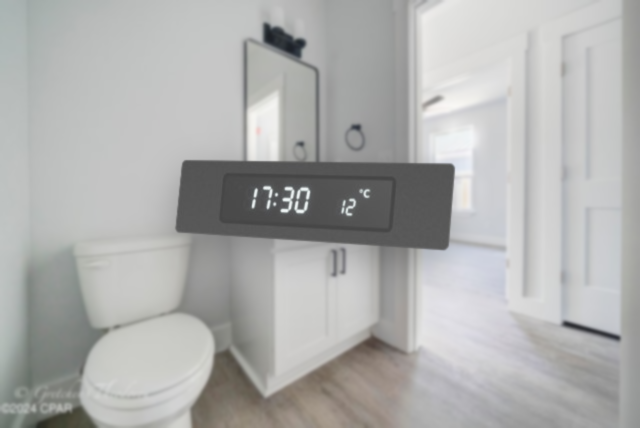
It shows 17,30
